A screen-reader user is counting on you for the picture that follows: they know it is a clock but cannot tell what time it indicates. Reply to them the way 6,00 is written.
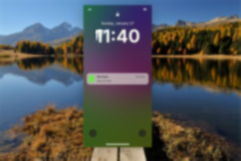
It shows 11,40
